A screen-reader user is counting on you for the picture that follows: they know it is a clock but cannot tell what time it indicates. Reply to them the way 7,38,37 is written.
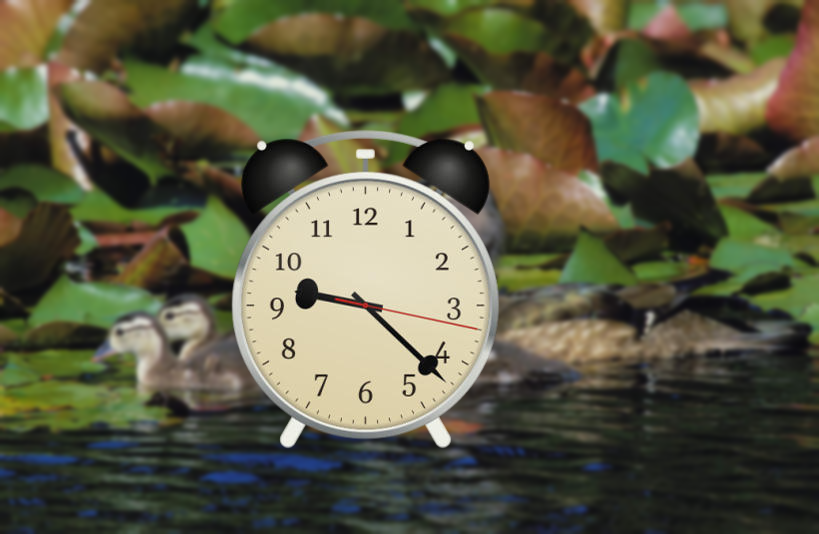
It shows 9,22,17
